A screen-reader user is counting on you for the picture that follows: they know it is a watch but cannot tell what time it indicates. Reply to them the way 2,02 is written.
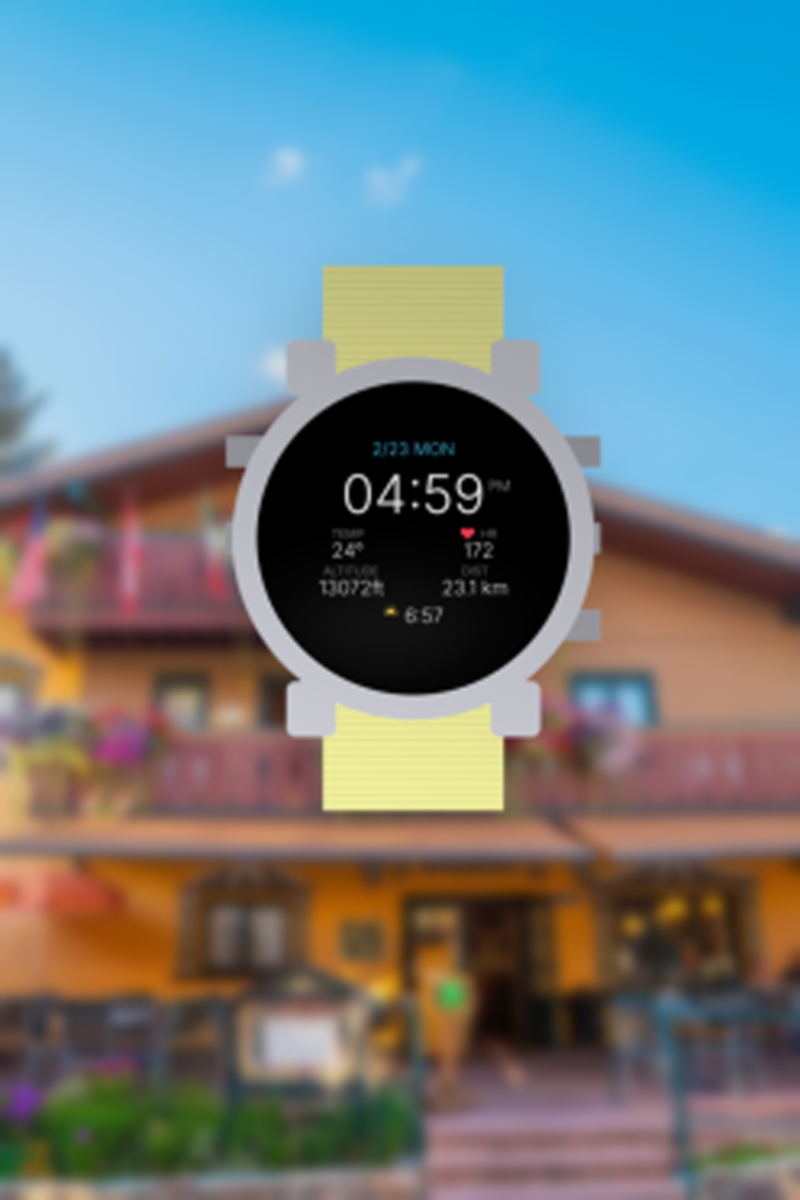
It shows 4,59
